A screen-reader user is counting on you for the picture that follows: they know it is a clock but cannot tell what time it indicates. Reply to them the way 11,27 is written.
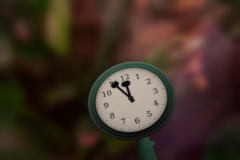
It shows 11,55
